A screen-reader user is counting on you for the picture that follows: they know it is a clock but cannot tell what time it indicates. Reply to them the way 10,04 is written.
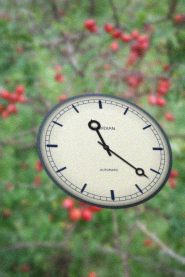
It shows 11,22
